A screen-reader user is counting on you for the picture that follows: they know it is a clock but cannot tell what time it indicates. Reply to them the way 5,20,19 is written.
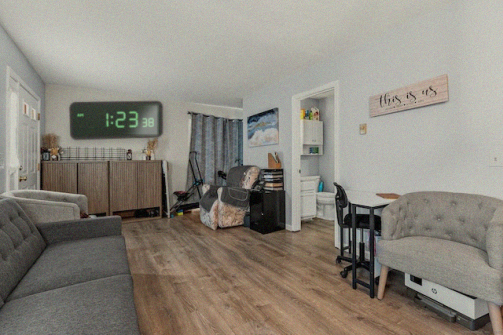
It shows 1,23,38
